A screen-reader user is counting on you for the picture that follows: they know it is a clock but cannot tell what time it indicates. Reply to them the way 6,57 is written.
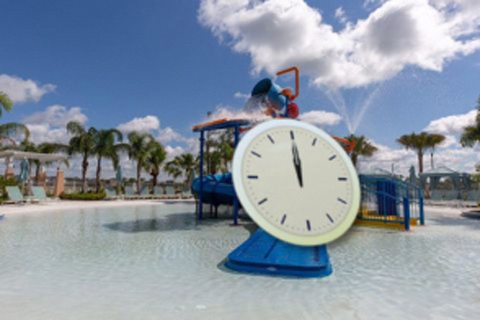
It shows 12,00
